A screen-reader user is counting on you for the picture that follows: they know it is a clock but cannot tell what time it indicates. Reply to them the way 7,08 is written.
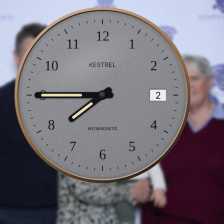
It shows 7,45
